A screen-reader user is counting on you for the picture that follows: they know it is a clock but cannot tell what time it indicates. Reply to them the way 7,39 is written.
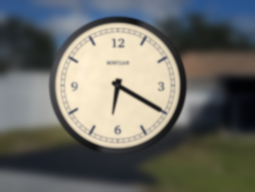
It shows 6,20
